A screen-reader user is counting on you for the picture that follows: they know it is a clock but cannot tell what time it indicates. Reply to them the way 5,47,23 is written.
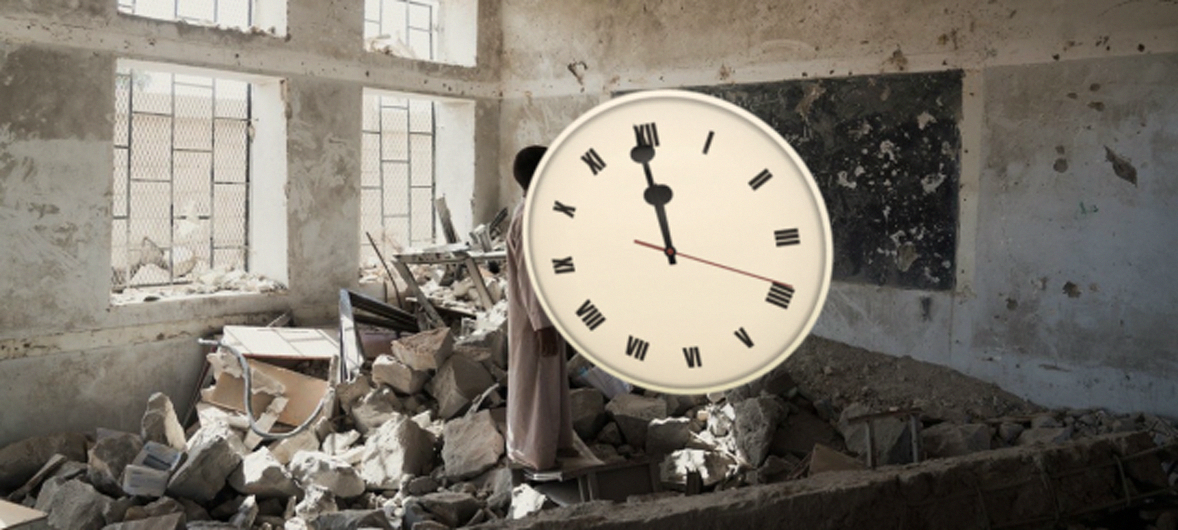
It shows 11,59,19
